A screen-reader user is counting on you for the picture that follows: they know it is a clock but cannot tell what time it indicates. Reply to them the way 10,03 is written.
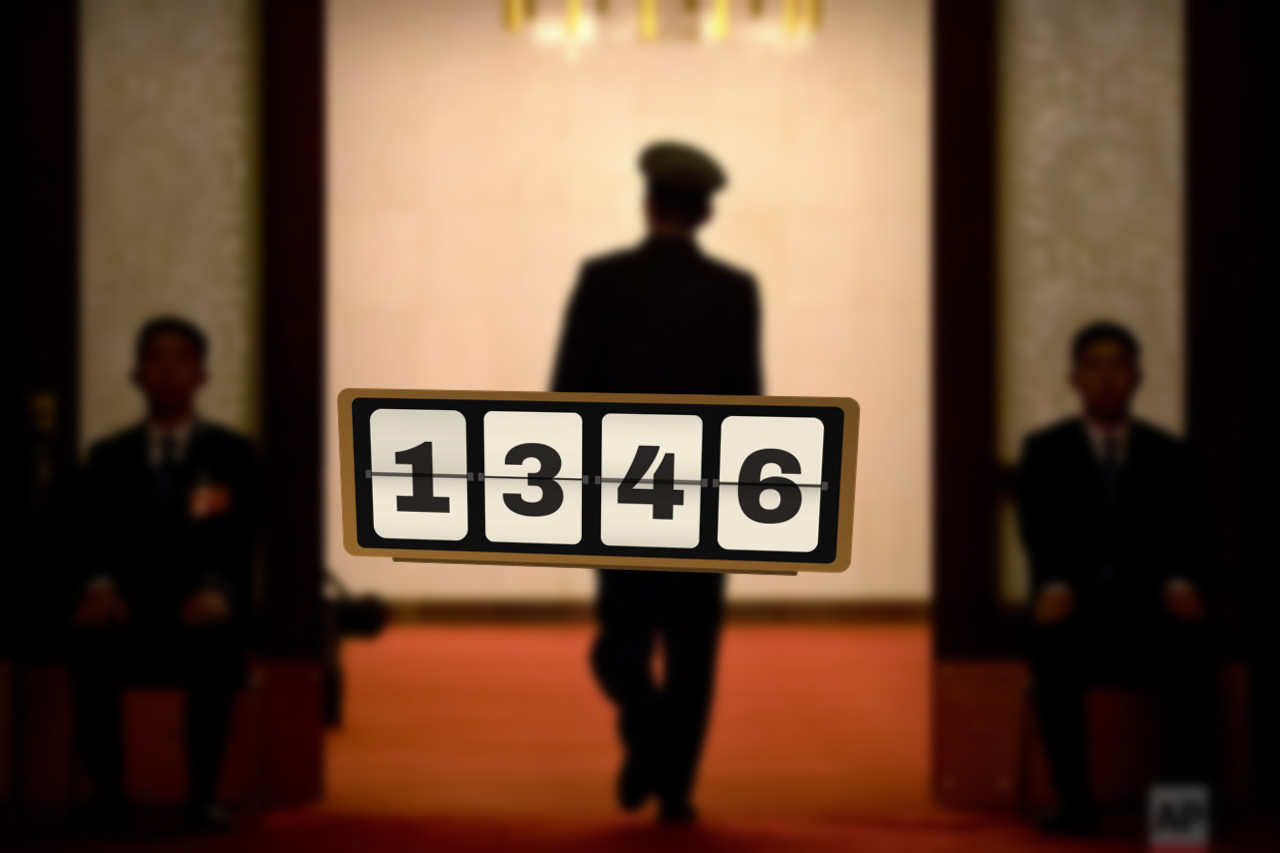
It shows 13,46
